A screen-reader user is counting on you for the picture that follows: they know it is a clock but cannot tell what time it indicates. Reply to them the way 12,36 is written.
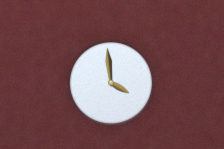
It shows 3,59
